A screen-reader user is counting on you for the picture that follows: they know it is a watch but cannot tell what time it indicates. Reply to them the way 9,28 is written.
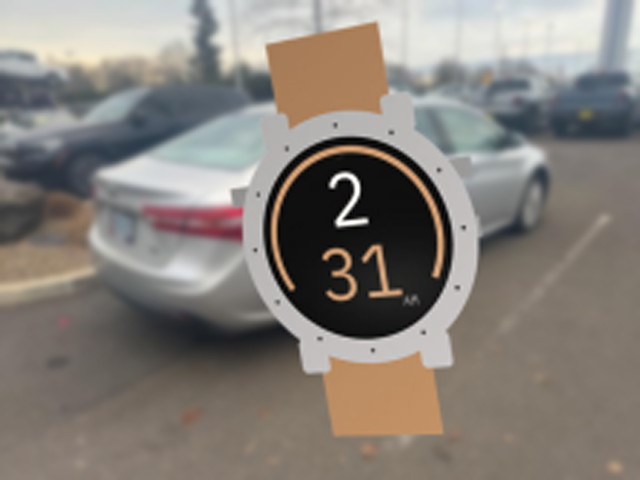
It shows 2,31
